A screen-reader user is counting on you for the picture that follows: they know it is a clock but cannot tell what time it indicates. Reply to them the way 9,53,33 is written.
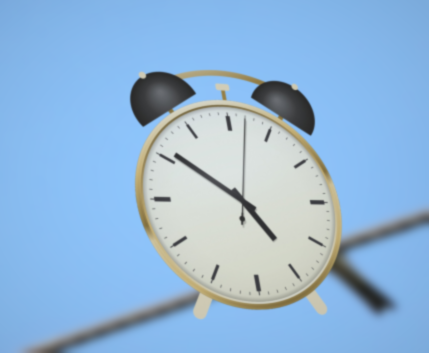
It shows 4,51,02
